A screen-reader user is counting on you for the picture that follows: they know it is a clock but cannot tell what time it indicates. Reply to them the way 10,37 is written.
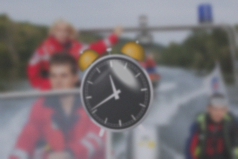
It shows 11,41
